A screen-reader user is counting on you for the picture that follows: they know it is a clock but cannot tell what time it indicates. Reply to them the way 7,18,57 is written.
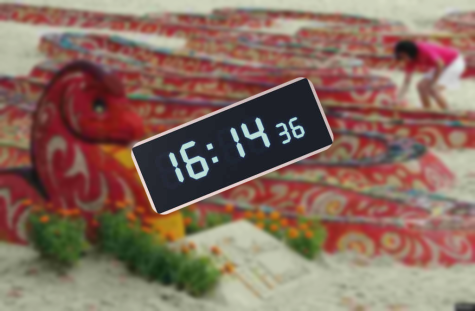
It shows 16,14,36
